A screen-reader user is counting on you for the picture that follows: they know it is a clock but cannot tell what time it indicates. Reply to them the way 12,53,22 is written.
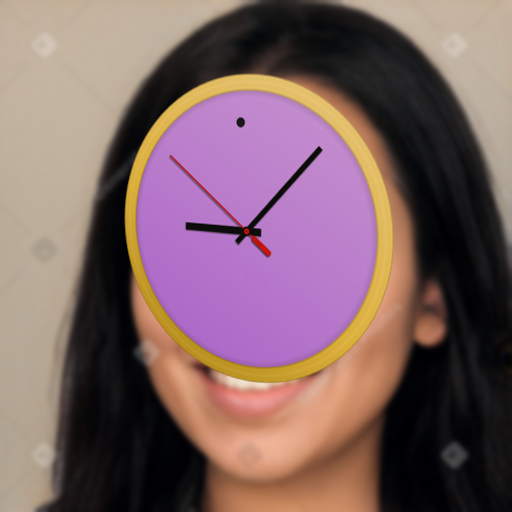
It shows 9,07,52
